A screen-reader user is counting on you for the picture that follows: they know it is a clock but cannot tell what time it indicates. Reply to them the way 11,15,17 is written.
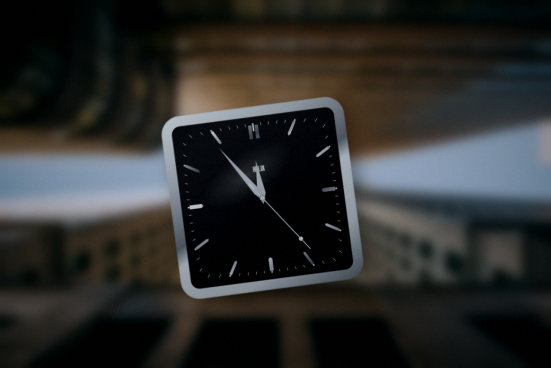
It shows 11,54,24
